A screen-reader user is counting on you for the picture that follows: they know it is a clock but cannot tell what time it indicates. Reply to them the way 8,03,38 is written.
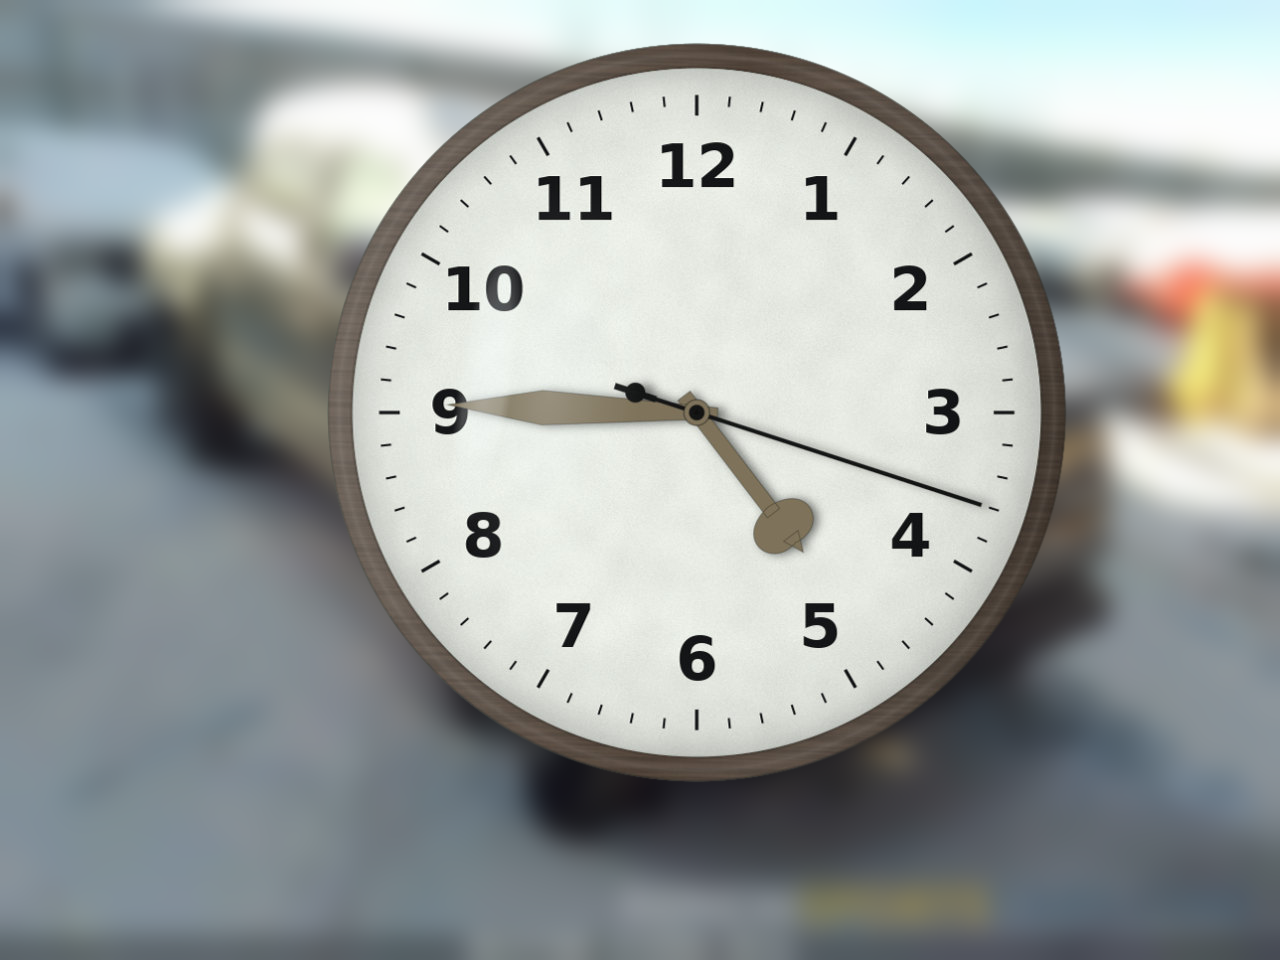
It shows 4,45,18
